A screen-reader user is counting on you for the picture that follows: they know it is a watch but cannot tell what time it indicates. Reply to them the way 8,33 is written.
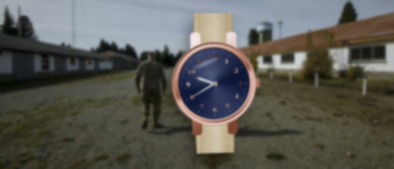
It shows 9,40
